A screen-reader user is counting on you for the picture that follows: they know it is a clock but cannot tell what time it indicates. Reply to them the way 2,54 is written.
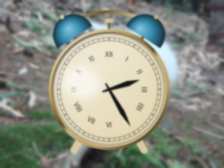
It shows 2,25
